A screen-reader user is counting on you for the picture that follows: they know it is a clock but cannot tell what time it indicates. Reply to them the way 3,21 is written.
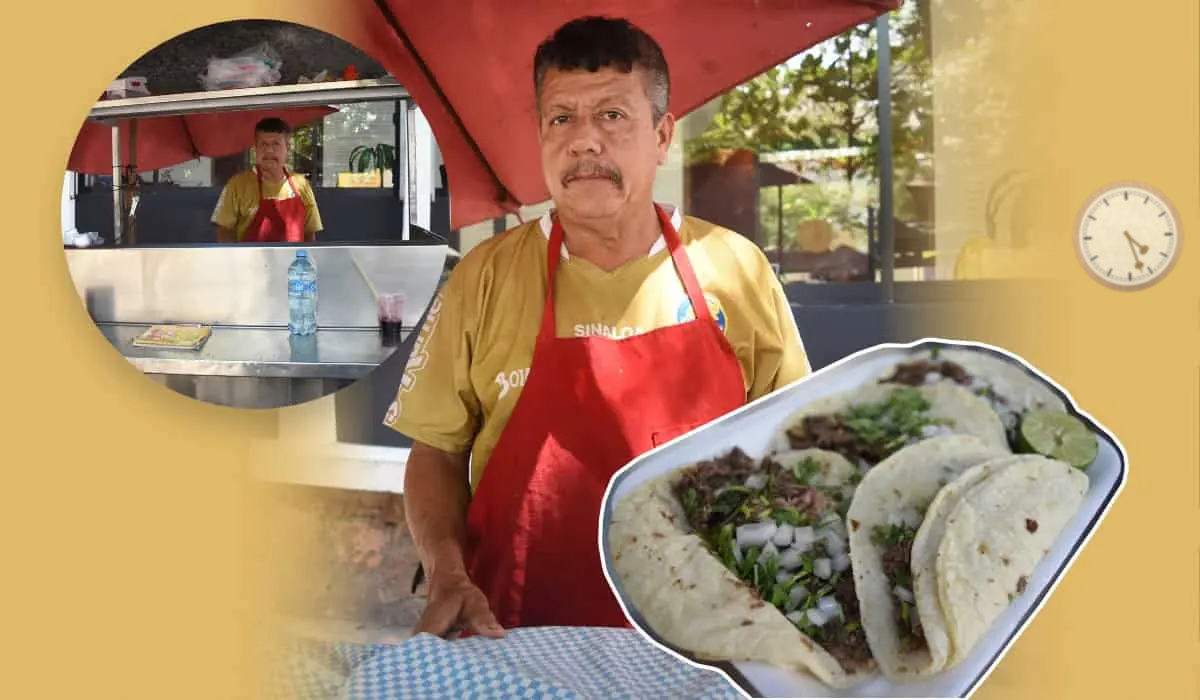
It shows 4,27
